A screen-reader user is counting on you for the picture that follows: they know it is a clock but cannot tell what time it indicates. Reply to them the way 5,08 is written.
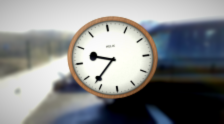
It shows 9,37
